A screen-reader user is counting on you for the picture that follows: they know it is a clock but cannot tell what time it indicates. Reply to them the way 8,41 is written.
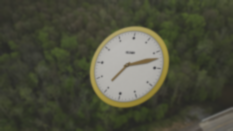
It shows 7,12
